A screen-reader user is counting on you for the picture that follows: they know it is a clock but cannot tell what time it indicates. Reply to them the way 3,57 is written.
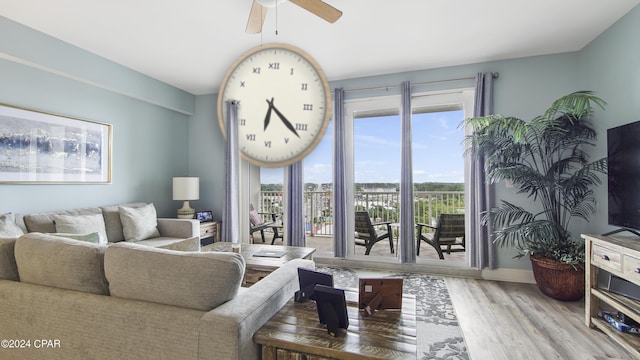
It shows 6,22
